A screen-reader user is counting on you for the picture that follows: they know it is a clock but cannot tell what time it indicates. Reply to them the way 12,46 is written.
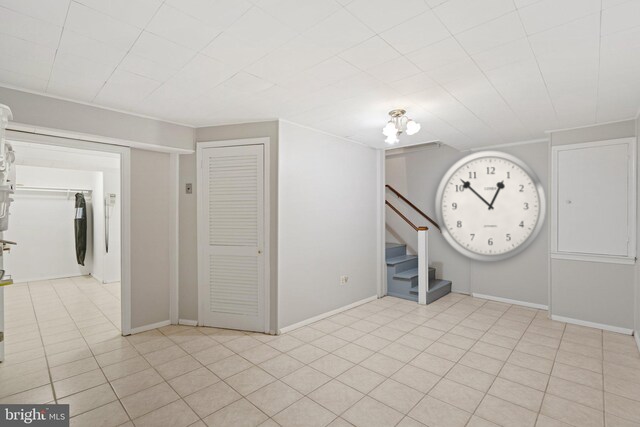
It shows 12,52
